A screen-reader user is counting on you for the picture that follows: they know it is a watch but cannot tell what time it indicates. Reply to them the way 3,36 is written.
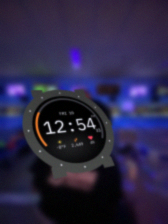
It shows 12,54
